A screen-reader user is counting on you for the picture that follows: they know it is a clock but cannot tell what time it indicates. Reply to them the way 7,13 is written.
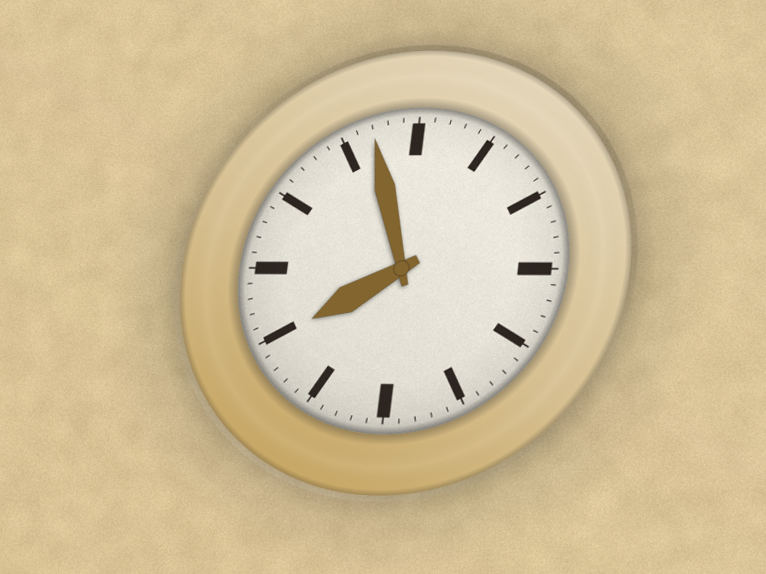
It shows 7,57
